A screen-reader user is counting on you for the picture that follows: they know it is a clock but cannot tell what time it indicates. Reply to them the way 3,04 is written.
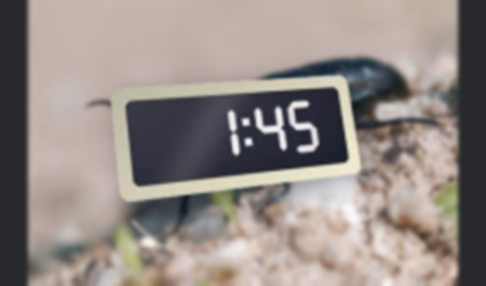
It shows 1,45
